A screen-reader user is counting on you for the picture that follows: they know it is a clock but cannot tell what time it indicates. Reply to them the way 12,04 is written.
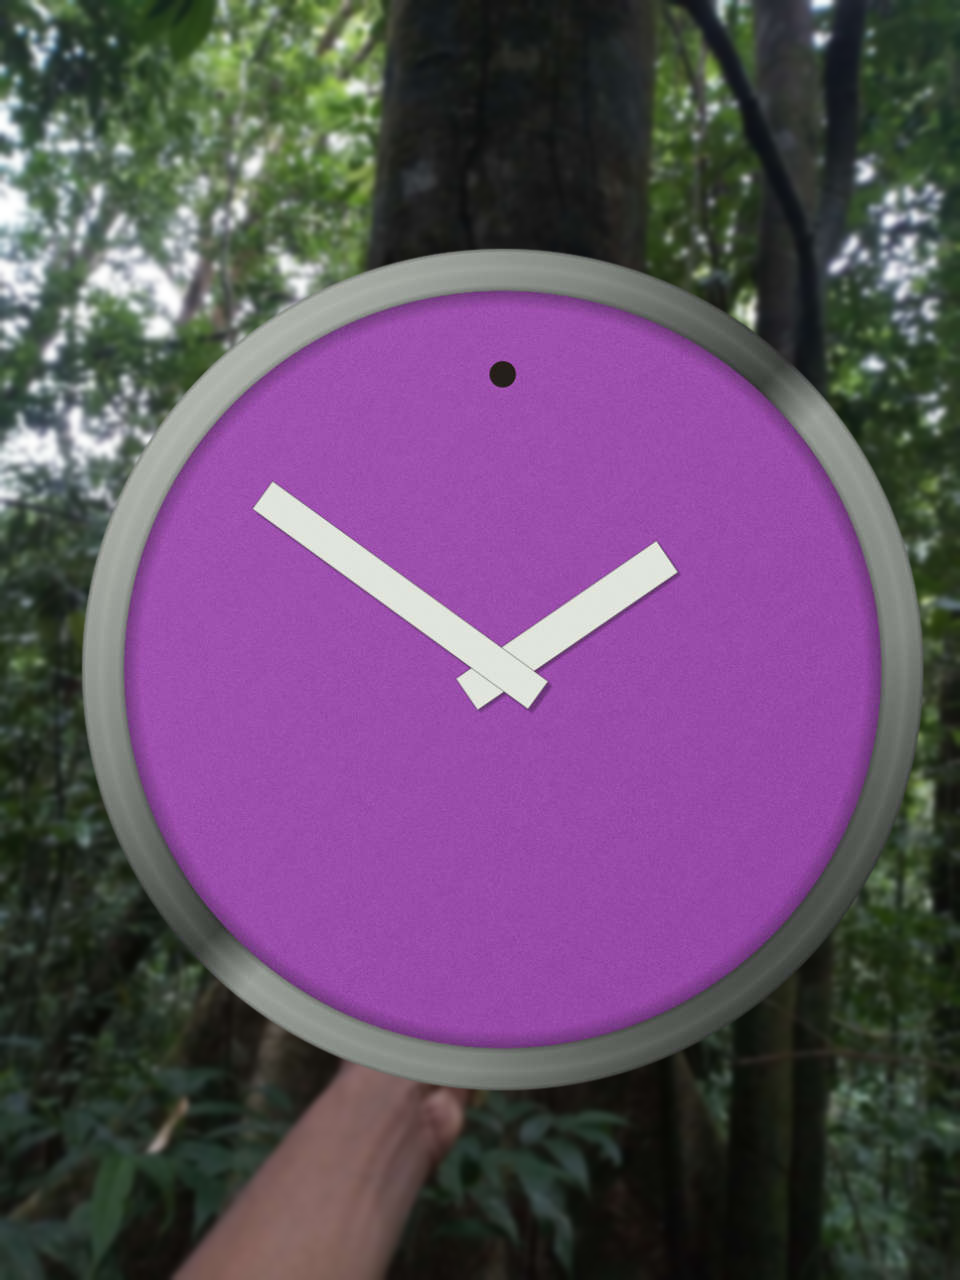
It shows 1,51
